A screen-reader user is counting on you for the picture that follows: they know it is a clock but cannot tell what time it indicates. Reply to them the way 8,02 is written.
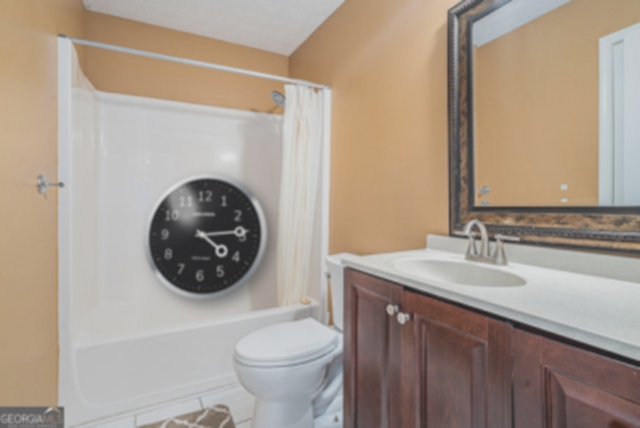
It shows 4,14
